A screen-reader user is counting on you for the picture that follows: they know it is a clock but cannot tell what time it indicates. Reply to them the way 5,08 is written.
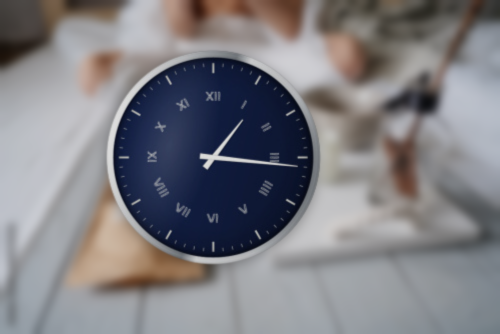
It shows 1,16
